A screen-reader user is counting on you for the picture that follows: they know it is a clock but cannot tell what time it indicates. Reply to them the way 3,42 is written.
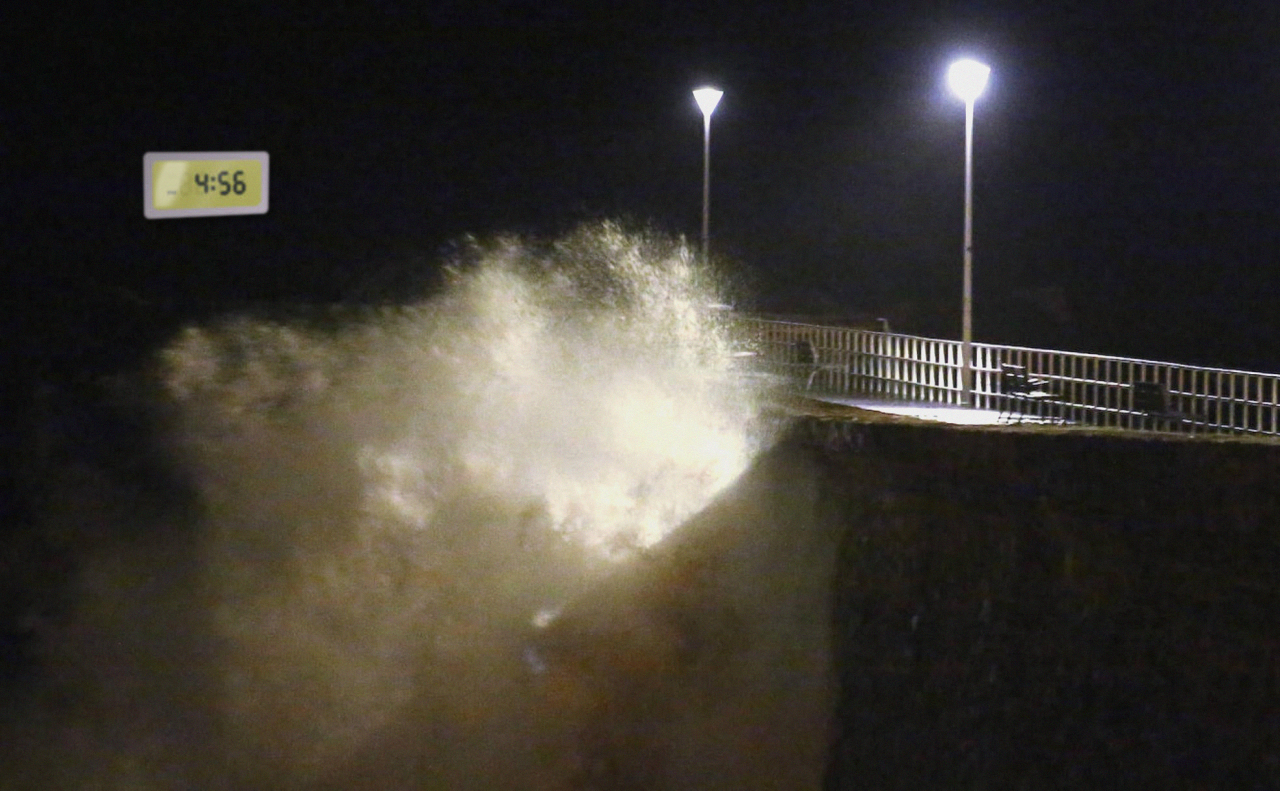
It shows 4,56
